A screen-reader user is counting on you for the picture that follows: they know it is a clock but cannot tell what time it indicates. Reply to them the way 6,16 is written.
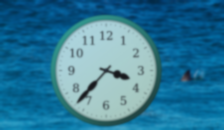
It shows 3,37
